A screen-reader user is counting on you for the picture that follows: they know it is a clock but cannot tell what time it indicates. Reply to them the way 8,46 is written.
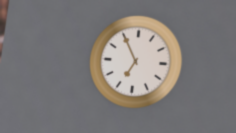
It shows 6,55
